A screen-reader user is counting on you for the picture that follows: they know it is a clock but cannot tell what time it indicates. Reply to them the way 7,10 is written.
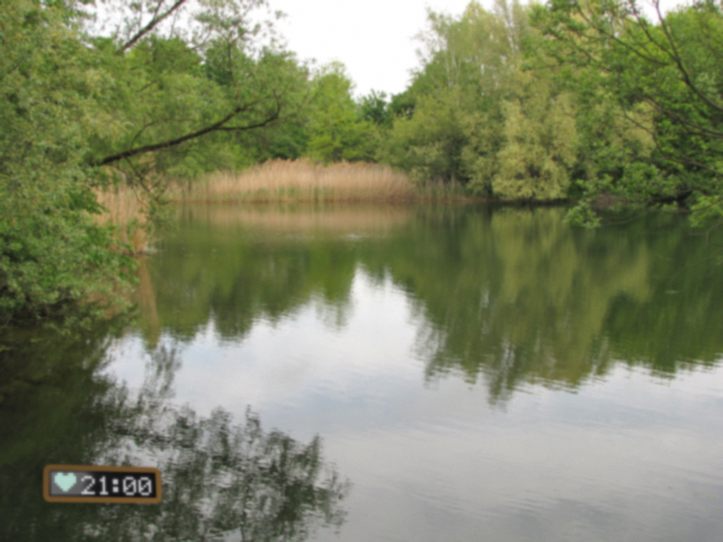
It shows 21,00
